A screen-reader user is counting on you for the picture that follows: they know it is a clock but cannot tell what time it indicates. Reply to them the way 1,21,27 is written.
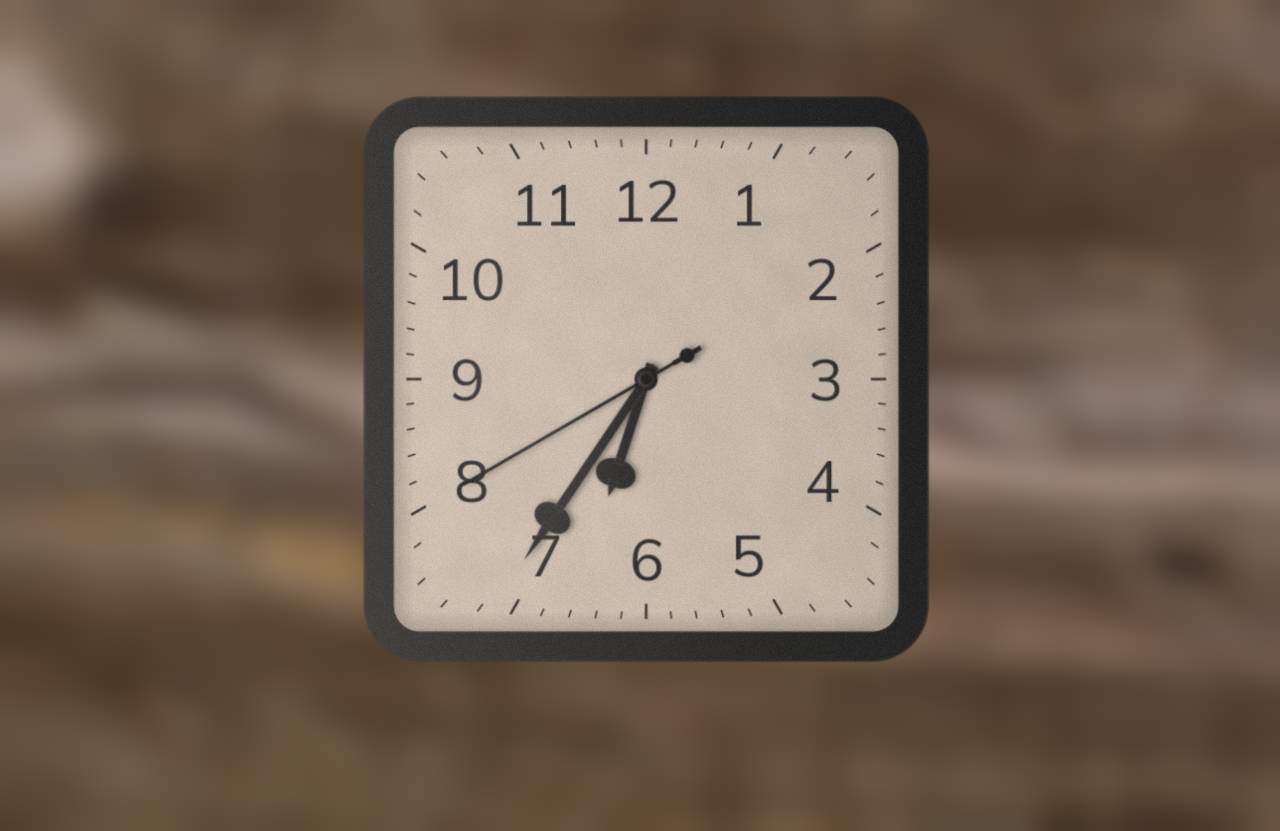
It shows 6,35,40
